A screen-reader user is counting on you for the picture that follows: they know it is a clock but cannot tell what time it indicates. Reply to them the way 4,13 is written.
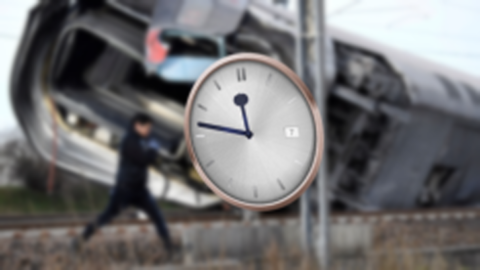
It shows 11,47
